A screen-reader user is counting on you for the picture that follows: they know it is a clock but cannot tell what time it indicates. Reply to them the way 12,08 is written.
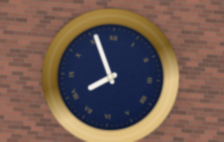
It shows 7,56
